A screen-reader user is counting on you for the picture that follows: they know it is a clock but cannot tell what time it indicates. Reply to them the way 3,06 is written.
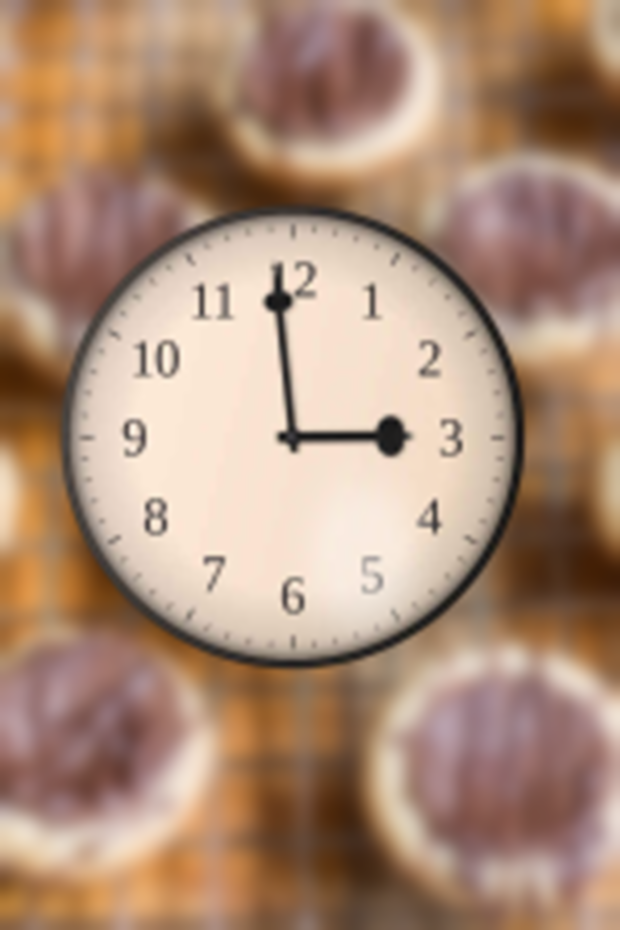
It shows 2,59
